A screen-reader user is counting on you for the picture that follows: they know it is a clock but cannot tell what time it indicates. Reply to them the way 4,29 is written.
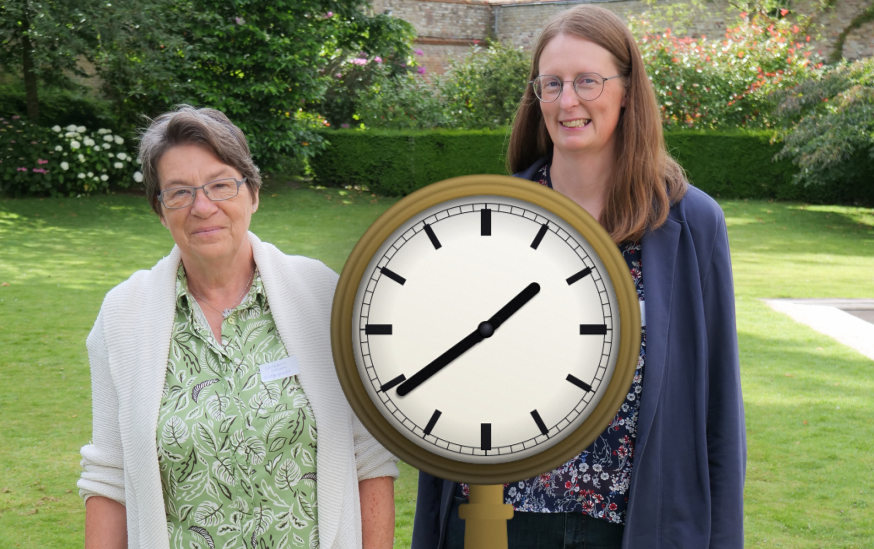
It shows 1,39
